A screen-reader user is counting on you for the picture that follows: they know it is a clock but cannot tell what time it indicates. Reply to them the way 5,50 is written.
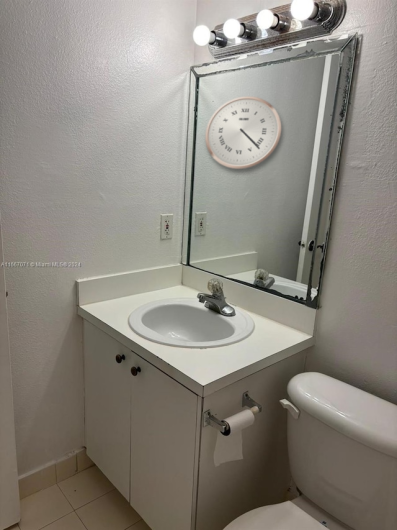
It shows 4,22
